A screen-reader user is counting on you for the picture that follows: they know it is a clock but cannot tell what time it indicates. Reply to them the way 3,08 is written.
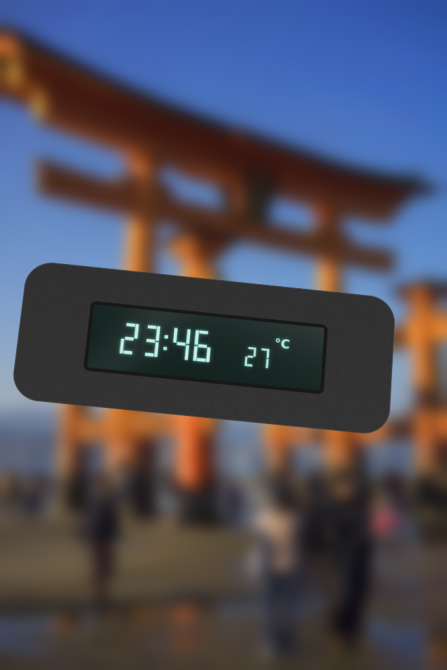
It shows 23,46
